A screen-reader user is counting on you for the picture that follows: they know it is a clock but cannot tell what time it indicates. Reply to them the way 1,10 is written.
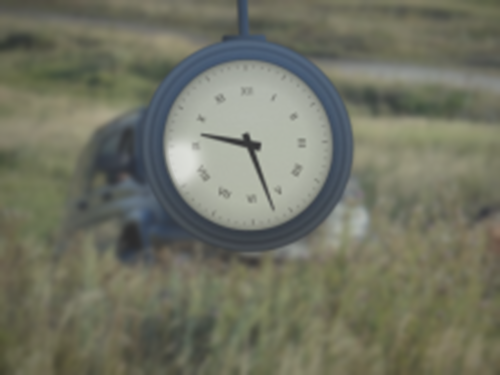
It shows 9,27
